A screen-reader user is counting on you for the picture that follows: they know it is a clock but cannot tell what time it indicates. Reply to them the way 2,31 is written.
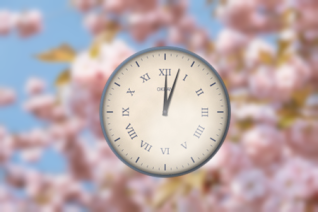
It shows 12,03
